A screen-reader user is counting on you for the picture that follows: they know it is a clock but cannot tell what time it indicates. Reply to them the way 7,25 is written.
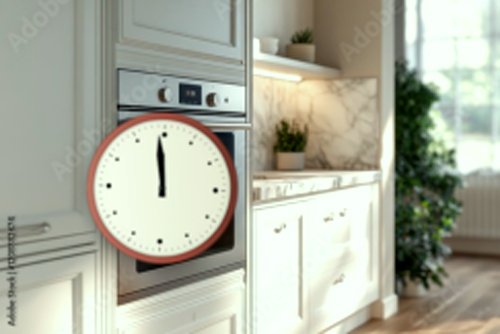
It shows 11,59
